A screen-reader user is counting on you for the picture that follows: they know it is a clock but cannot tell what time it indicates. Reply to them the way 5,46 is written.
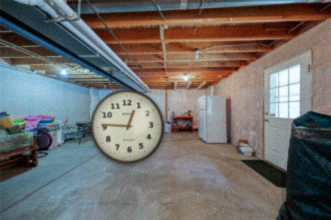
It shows 12,46
